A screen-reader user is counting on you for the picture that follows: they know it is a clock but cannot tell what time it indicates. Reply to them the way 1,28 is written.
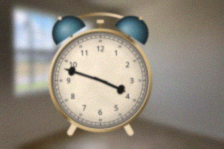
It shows 3,48
